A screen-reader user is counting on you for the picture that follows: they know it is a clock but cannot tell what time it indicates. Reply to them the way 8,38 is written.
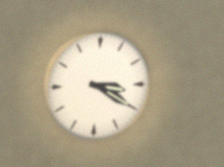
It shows 3,20
